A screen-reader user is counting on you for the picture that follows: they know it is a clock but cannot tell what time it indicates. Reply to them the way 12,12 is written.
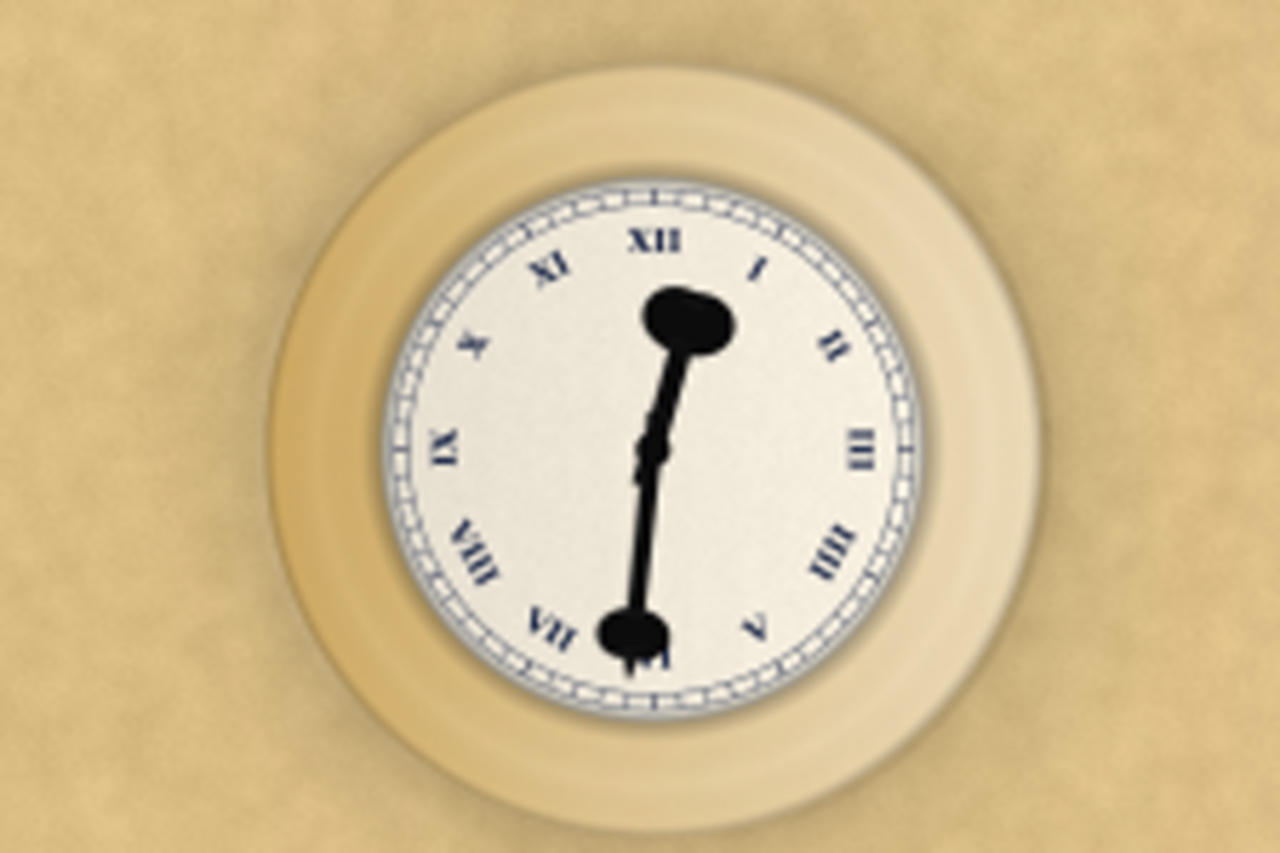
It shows 12,31
